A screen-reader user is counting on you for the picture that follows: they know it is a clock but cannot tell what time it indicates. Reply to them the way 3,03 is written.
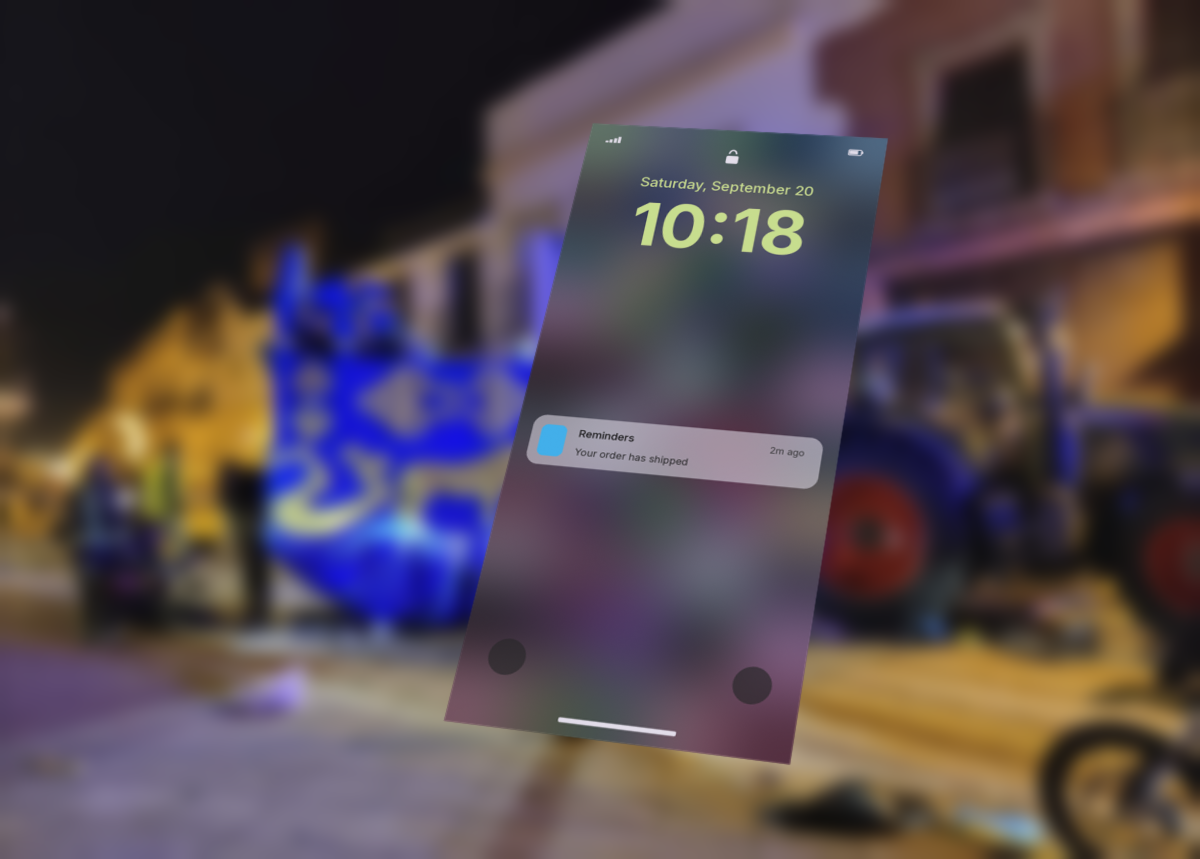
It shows 10,18
